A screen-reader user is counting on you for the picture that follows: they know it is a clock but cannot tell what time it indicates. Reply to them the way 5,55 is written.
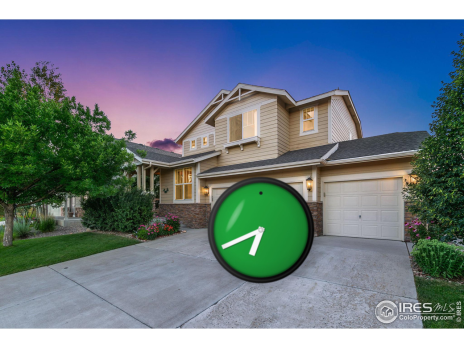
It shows 6,41
